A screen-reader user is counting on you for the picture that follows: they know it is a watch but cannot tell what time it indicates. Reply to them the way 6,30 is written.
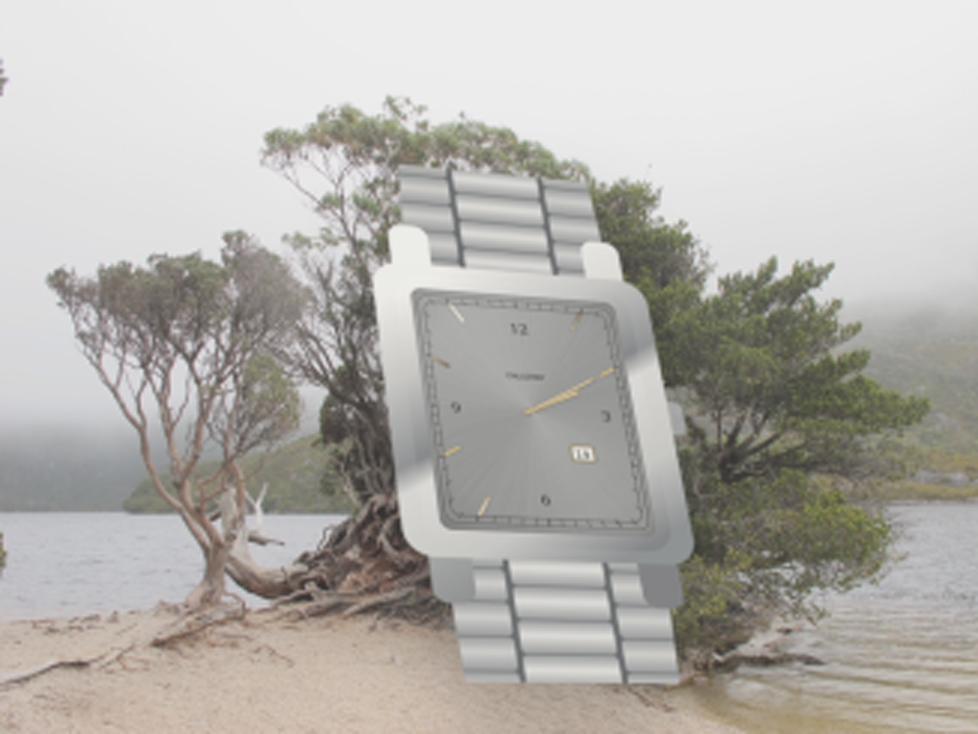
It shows 2,10
